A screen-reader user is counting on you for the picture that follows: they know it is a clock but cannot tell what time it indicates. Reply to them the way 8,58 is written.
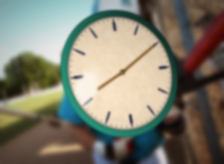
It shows 8,10
